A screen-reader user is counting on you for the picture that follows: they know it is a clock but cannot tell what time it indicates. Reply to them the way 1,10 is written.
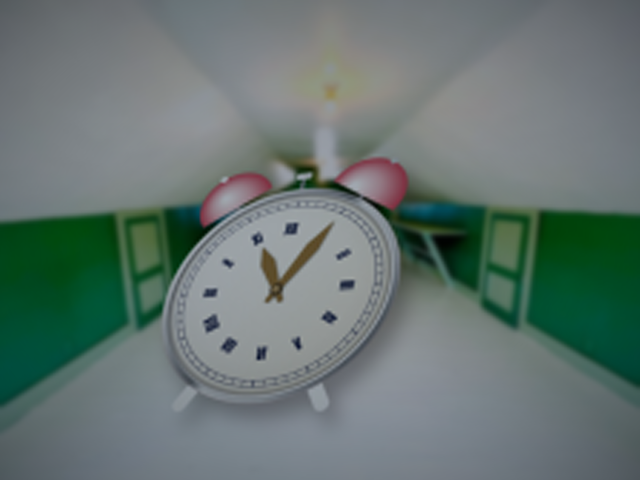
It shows 11,05
